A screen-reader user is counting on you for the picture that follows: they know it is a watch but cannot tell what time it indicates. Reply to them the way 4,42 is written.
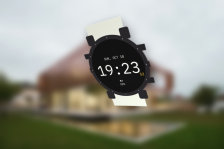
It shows 19,23
